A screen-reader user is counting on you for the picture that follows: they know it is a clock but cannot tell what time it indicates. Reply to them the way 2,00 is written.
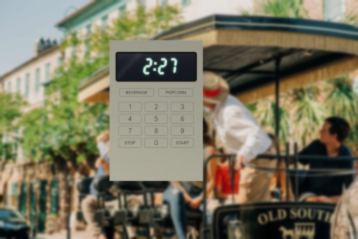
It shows 2,27
